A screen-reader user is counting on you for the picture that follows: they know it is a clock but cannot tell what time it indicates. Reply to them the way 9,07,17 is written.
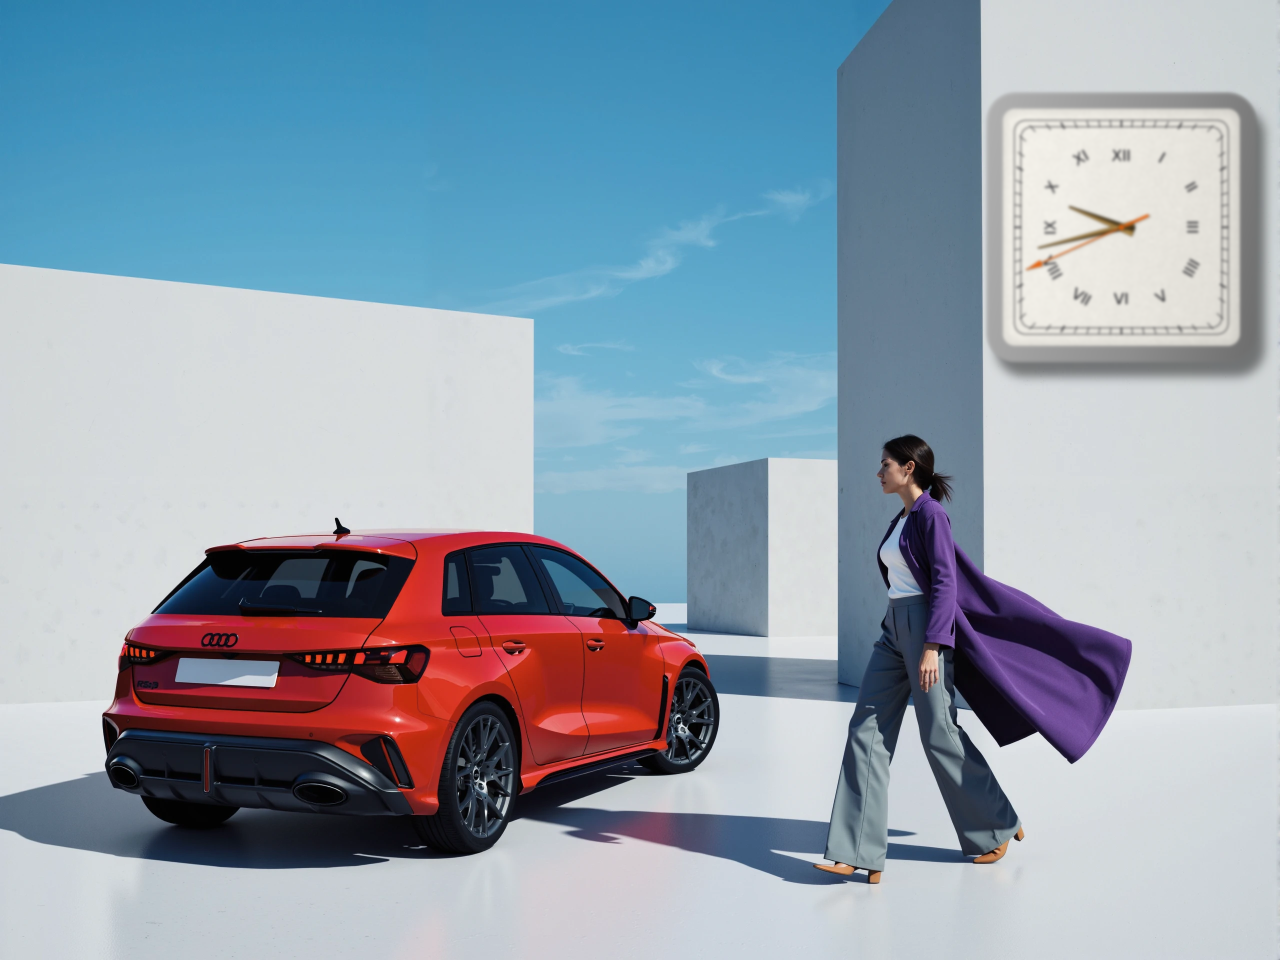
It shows 9,42,41
